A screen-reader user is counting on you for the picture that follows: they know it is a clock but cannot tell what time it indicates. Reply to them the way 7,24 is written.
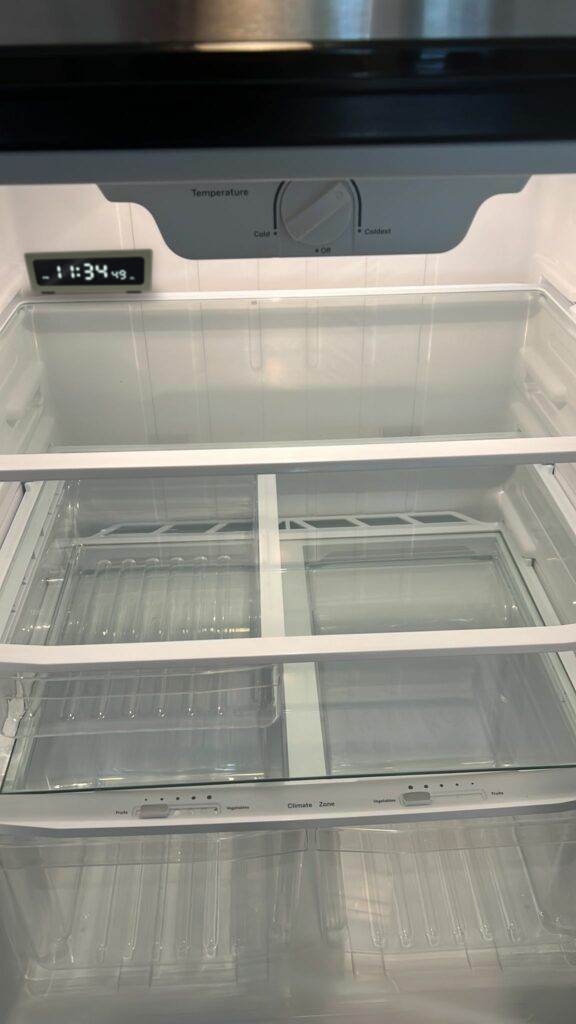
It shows 11,34
